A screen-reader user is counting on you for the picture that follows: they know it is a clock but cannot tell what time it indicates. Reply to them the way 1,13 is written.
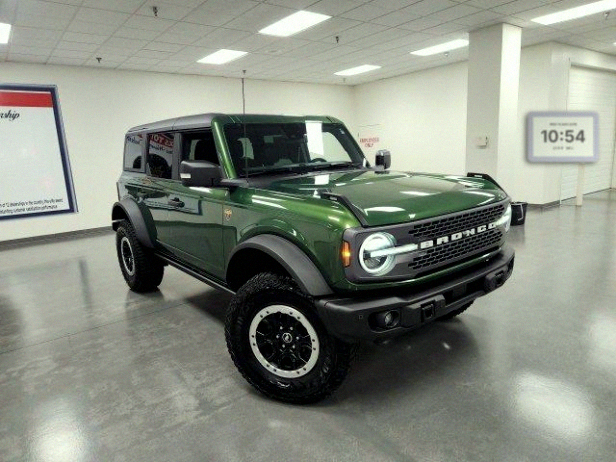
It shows 10,54
